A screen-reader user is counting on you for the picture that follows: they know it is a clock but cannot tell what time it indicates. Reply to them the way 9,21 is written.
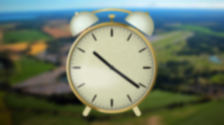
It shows 10,21
